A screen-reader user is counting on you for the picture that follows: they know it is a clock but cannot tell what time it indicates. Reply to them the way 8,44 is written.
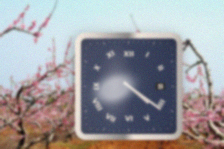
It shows 4,21
